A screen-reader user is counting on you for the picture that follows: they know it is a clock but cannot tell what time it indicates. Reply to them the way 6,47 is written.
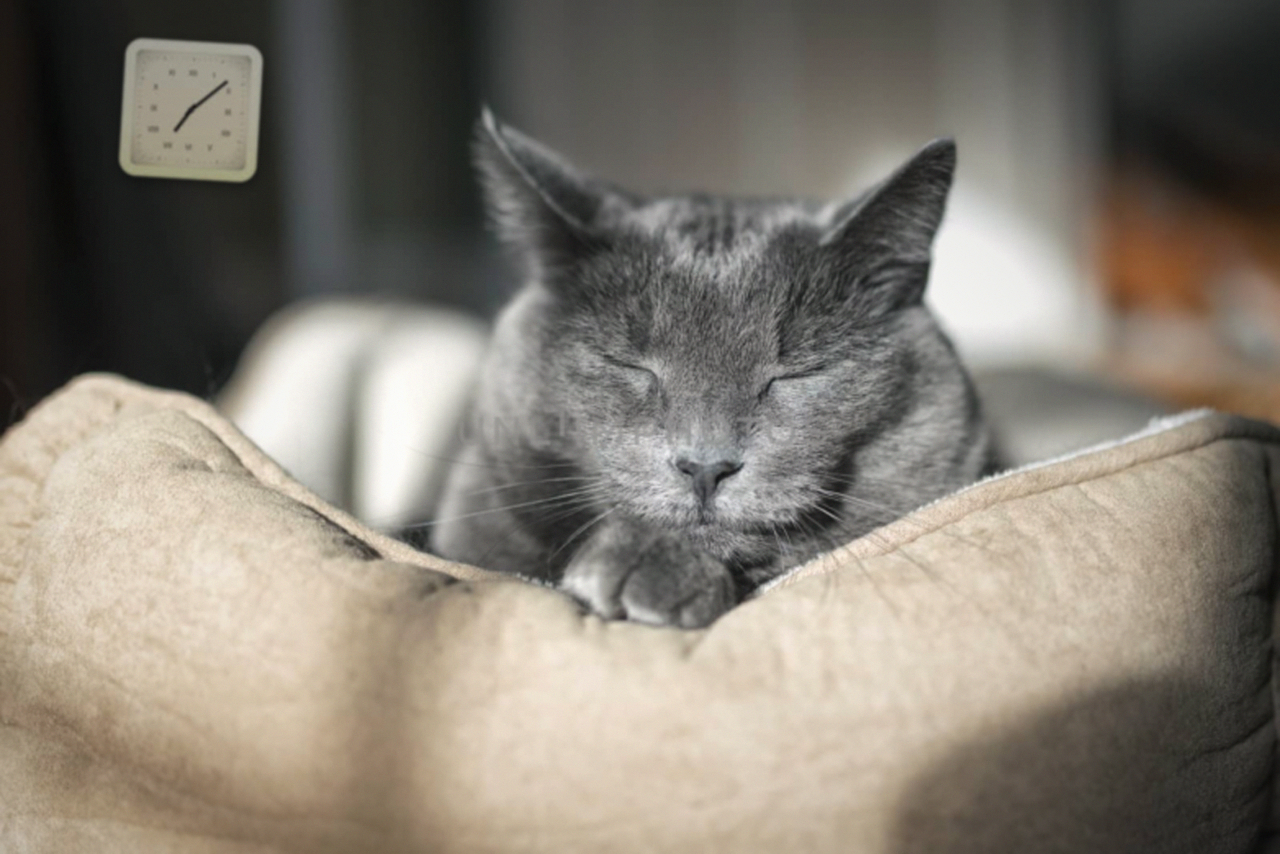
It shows 7,08
